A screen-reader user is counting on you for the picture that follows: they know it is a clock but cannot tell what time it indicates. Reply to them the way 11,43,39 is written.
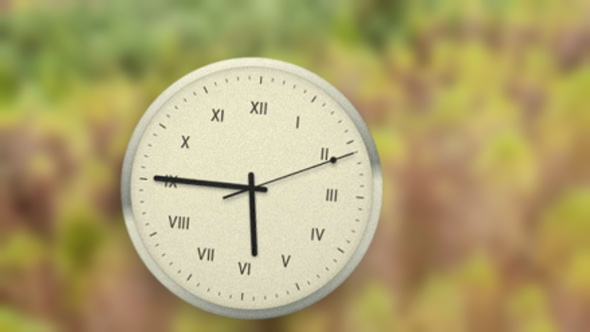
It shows 5,45,11
